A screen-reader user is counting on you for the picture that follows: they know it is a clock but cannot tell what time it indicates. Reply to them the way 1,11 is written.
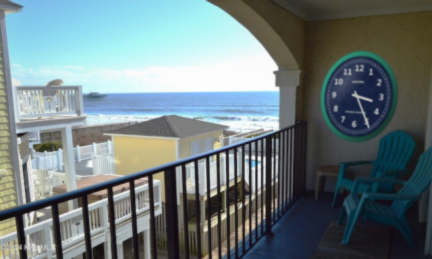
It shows 3,25
